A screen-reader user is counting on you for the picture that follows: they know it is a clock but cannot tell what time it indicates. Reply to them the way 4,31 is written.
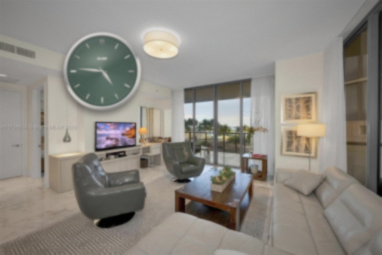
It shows 4,46
